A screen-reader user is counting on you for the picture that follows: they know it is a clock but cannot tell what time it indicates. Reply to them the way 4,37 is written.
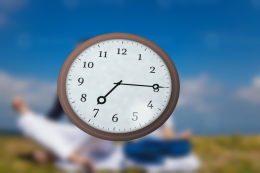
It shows 7,15
